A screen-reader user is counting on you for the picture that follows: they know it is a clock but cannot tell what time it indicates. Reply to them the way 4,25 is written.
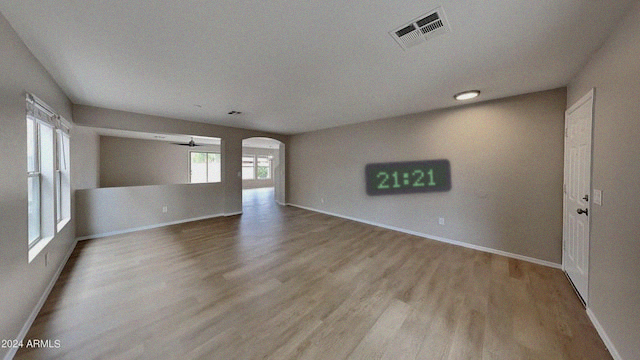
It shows 21,21
